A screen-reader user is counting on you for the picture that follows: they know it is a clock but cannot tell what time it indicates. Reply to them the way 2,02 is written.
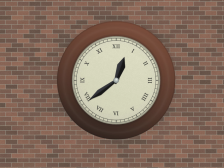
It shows 12,39
